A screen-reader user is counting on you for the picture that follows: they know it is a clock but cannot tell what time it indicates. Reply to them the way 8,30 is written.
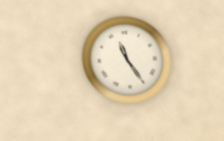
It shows 11,25
